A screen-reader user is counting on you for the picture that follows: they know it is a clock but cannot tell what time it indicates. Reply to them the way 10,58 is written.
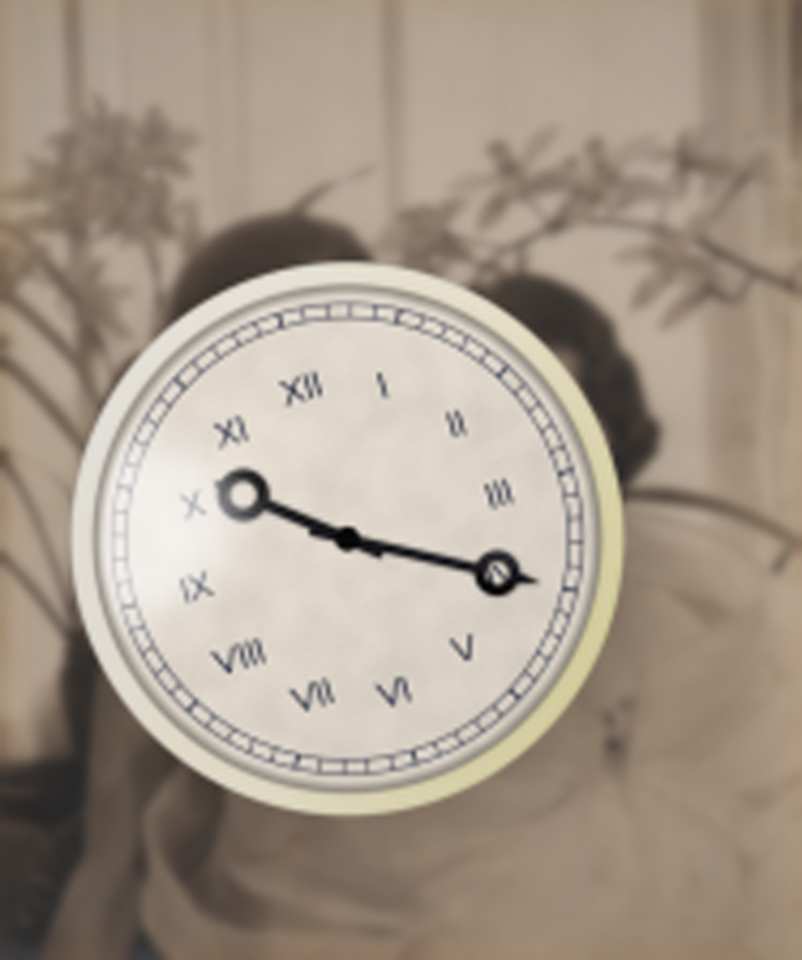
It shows 10,20
